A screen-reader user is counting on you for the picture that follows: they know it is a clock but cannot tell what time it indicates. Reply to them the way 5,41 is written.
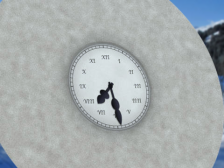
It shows 7,29
